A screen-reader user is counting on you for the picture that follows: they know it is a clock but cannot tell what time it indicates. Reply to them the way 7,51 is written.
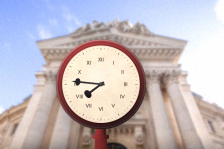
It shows 7,46
